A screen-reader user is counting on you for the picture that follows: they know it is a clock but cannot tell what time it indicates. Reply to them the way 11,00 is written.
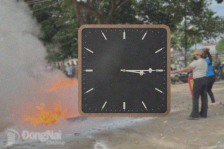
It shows 3,15
